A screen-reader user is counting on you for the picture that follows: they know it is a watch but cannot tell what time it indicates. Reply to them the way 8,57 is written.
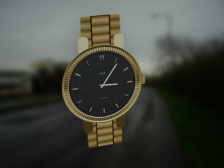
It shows 3,06
